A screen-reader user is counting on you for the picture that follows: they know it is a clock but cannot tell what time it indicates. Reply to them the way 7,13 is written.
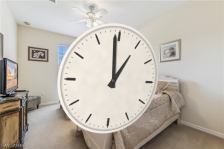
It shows 12,59
